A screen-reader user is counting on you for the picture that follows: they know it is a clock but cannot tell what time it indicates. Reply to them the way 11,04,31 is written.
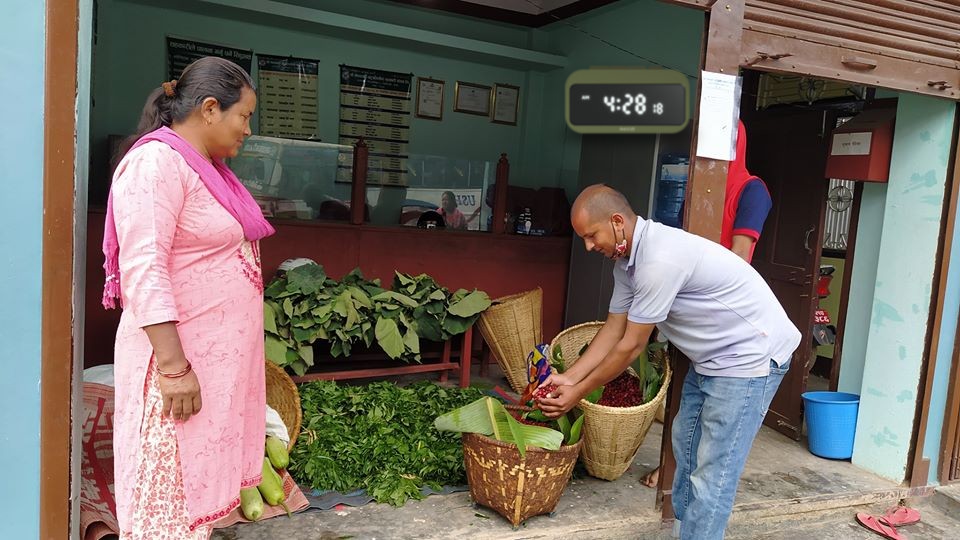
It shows 4,28,18
